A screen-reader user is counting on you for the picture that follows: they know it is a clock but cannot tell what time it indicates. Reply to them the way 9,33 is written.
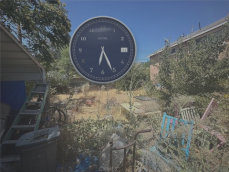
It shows 6,26
